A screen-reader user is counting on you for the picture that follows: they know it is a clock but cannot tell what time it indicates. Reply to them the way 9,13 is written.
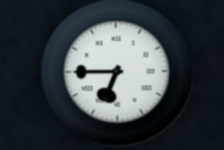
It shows 6,45
